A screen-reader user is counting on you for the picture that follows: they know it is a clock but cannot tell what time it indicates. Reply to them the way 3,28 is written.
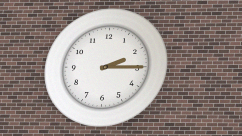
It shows 2,15
